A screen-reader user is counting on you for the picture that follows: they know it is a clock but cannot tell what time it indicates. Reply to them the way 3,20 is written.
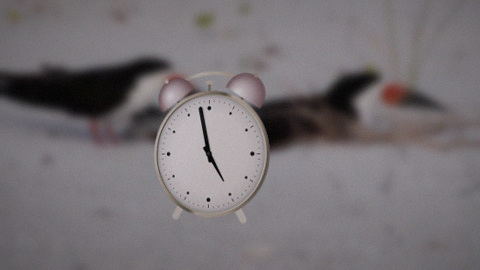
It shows 4,58
